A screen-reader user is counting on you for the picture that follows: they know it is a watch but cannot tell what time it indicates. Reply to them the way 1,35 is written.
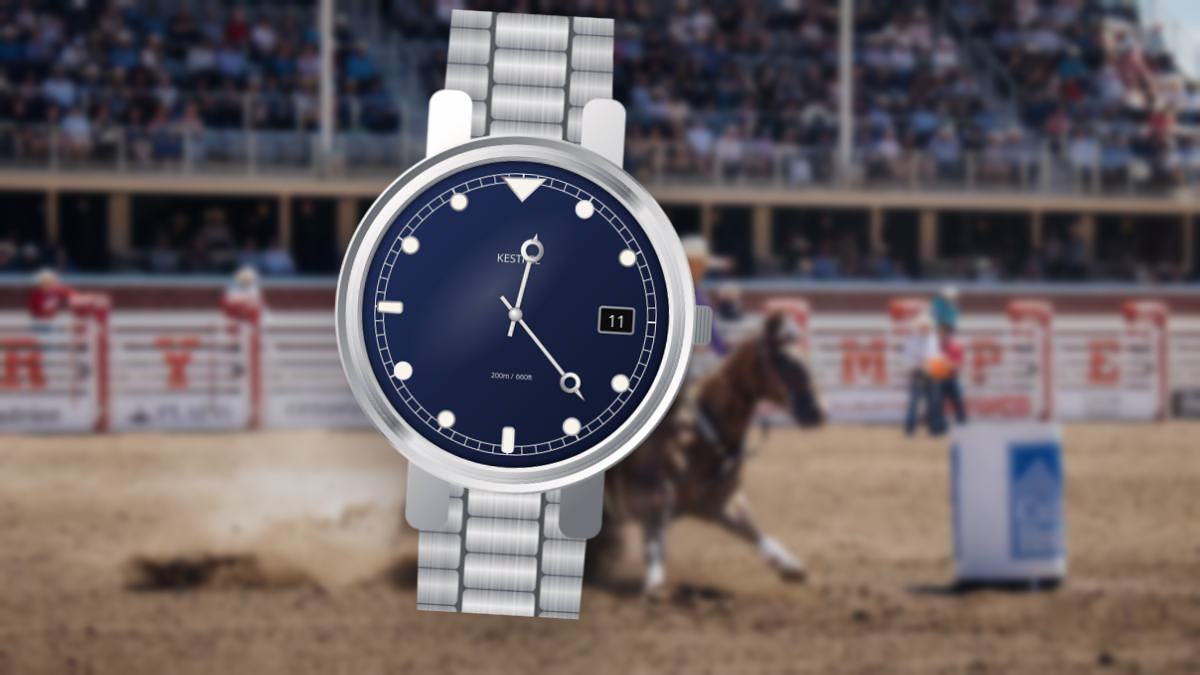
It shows 12,23
